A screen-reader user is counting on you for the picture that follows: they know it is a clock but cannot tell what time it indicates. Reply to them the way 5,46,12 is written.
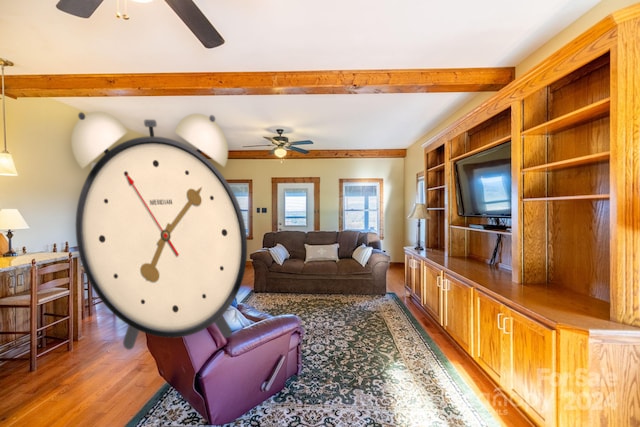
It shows 7,07,55
